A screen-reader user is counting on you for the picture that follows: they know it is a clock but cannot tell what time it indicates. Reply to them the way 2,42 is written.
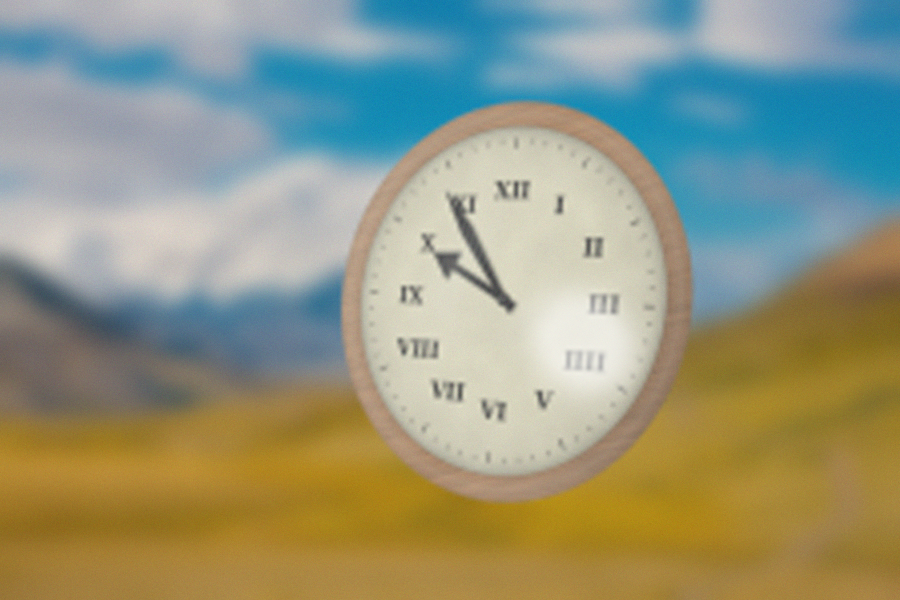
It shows 9,54
